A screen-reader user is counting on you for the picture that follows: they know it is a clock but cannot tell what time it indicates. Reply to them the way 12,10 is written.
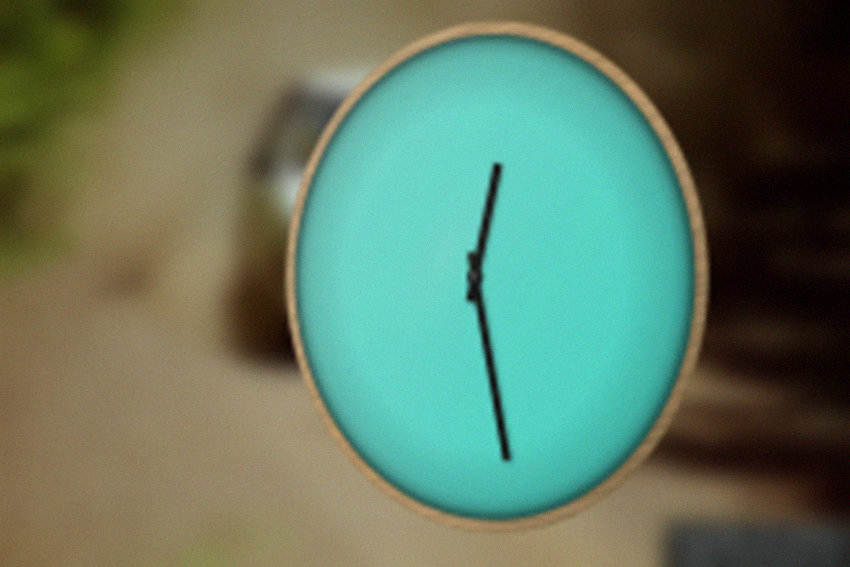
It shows 12,28
